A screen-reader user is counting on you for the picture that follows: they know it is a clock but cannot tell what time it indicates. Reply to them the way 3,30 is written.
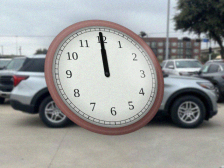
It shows 12,00
